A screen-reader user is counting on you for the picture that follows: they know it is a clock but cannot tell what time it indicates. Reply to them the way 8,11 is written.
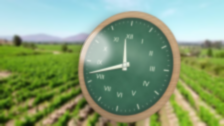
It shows 11,42
